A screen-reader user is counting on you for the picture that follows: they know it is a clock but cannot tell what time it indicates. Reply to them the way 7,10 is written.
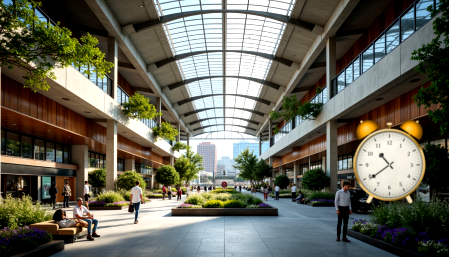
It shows 10,39
